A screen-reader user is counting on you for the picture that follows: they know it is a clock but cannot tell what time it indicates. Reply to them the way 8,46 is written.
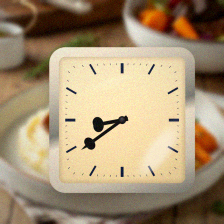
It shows 8,39
